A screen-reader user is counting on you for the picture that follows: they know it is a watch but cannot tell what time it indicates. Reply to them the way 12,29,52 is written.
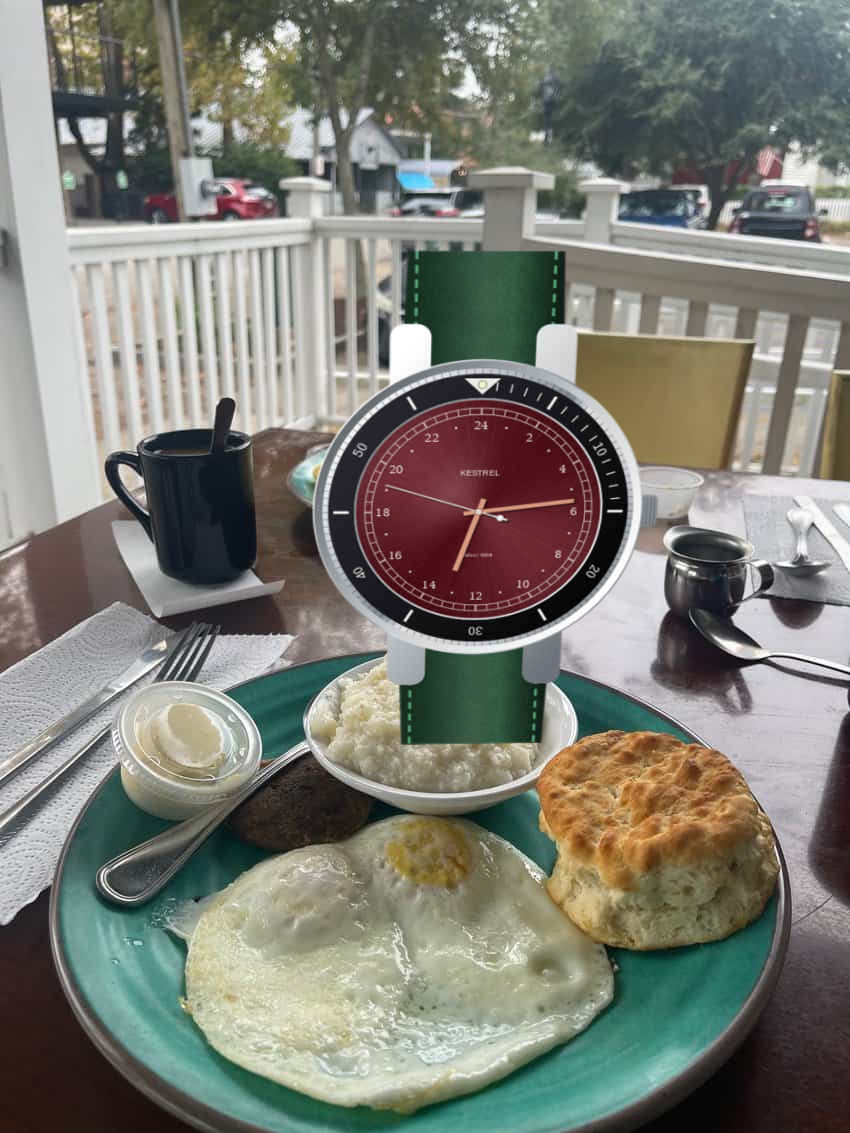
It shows 13,13,48
